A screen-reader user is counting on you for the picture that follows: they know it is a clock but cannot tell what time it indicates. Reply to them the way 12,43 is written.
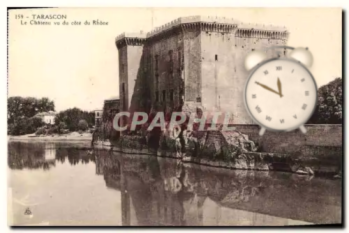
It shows 11,50
